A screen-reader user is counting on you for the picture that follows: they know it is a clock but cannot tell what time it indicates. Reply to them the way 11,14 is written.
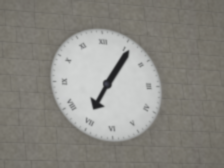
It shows 7,06
